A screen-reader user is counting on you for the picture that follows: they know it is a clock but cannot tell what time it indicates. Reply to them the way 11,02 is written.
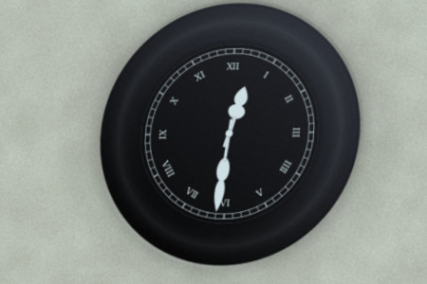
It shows 12,31
